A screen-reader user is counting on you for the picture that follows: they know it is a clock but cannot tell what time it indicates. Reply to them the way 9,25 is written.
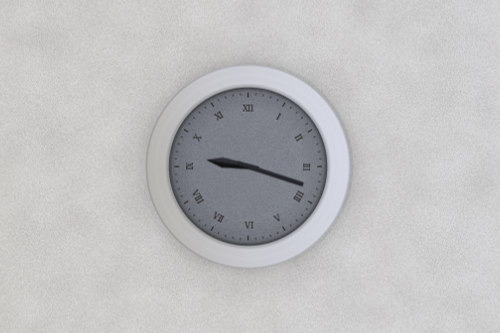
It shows 9,18
